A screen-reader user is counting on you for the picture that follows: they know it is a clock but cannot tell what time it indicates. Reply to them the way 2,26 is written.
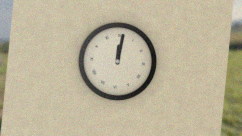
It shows 12,01
